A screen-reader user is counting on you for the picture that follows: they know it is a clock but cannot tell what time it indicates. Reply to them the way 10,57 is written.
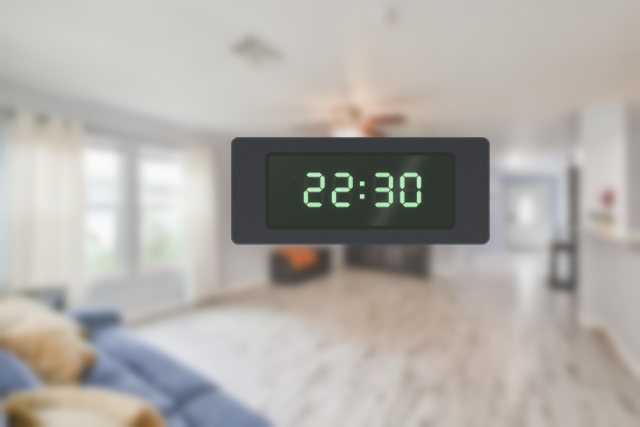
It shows 22,30
